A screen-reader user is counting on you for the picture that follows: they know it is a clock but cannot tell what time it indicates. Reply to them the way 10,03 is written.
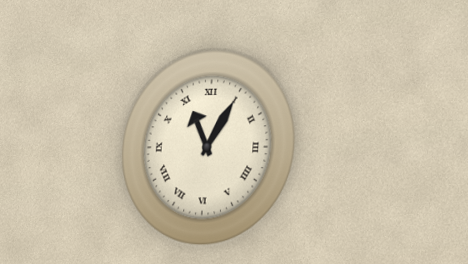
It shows 11,05
